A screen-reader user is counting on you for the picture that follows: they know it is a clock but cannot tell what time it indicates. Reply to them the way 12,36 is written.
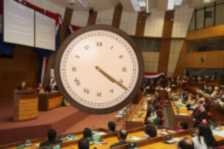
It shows 4,21
